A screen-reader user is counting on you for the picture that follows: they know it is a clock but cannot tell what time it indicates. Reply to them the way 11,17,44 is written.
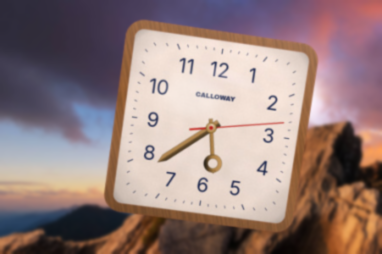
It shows 5,38,13
